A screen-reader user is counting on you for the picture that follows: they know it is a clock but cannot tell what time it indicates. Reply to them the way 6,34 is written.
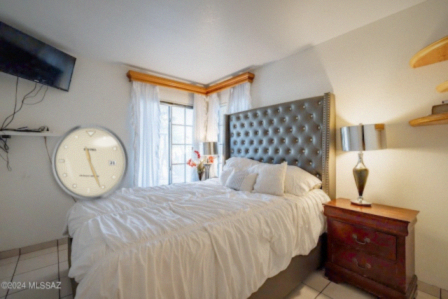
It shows 11,26
